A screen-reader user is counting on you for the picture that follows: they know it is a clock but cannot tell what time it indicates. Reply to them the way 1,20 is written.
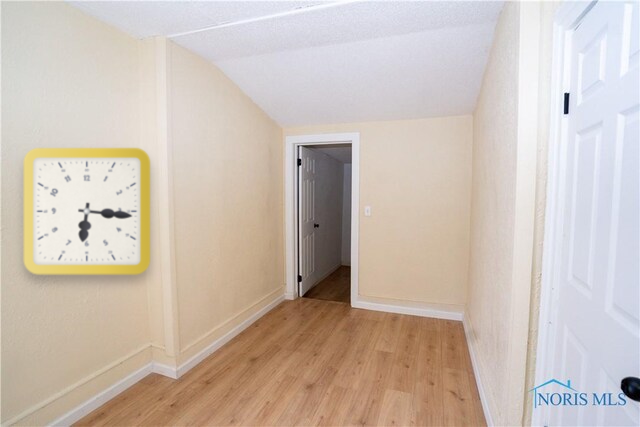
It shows 6,16
